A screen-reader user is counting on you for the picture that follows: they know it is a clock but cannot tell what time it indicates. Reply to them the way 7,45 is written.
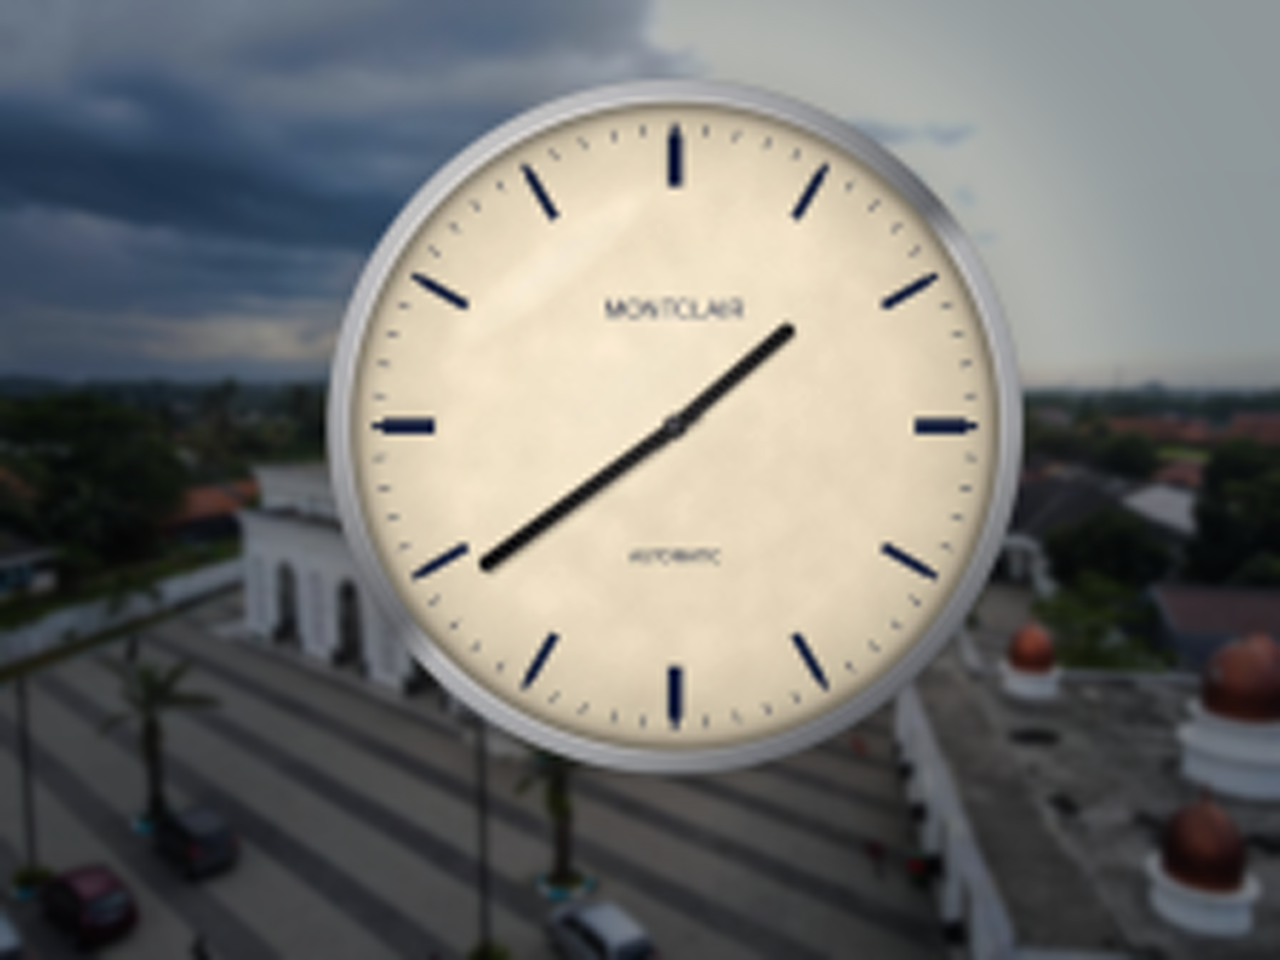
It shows 1,39
